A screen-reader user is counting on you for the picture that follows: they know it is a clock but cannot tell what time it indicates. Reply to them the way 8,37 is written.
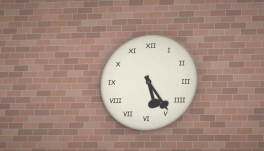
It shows 5,24
